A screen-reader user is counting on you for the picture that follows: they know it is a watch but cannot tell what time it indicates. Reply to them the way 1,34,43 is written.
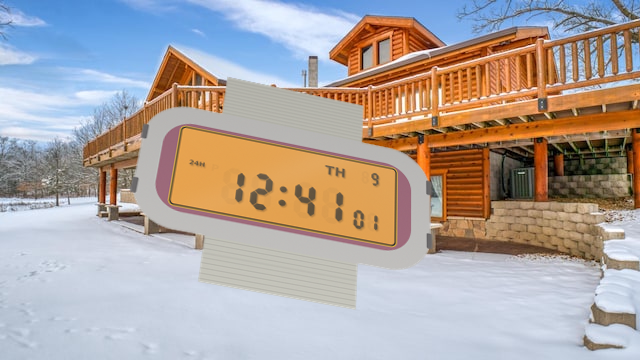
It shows 12,41,01
